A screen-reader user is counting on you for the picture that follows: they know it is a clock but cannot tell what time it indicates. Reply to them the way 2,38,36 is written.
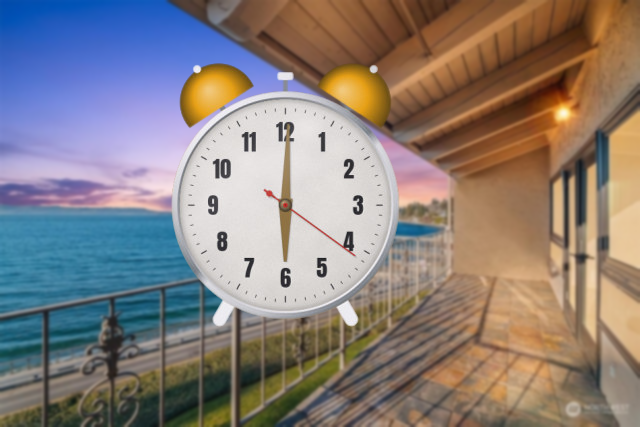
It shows 6,00,21
